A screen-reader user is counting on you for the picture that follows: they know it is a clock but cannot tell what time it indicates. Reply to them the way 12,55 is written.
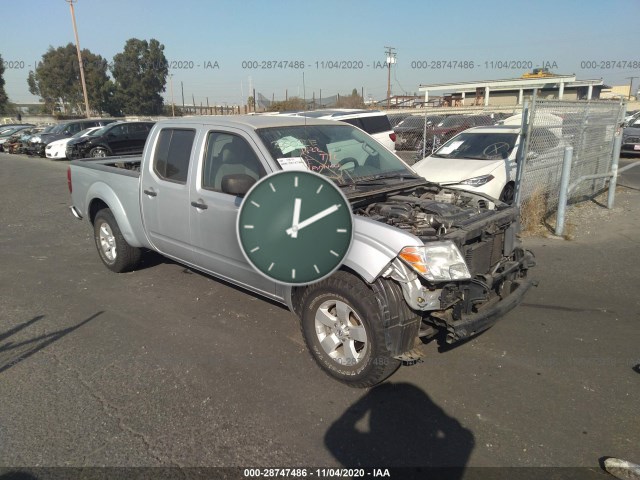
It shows 12,10
